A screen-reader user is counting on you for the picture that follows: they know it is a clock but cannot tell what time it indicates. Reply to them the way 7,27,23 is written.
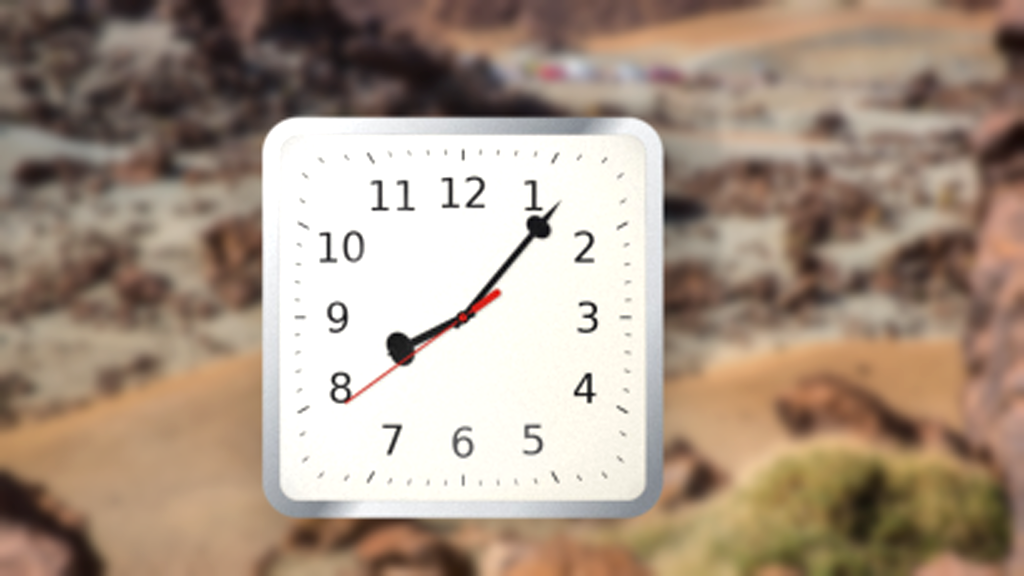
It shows 8,06,39
